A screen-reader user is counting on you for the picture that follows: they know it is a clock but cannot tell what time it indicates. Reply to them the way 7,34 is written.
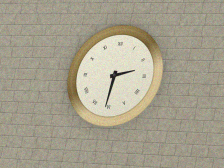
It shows 2,31
